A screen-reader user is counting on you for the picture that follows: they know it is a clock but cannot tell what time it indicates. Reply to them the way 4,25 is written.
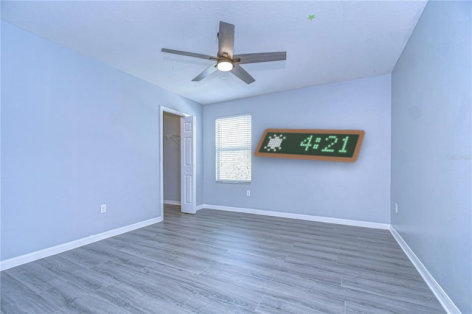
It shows 4,21
